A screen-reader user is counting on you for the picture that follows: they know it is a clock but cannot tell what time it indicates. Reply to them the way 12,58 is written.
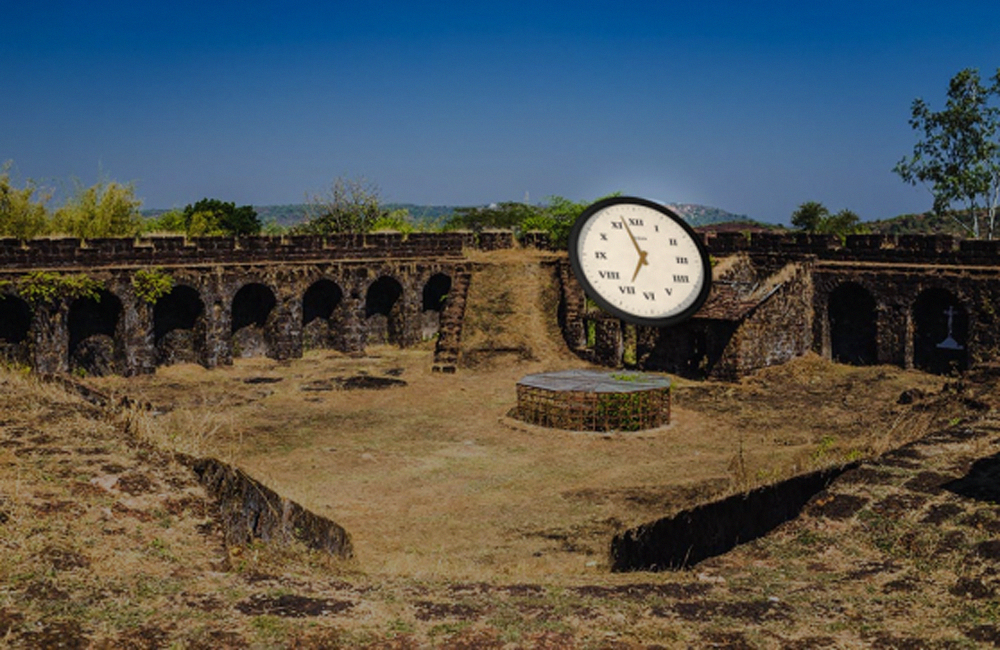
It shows 6,57
